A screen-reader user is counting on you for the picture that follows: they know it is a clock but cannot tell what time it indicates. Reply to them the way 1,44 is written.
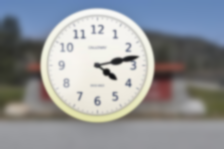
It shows 4,13
